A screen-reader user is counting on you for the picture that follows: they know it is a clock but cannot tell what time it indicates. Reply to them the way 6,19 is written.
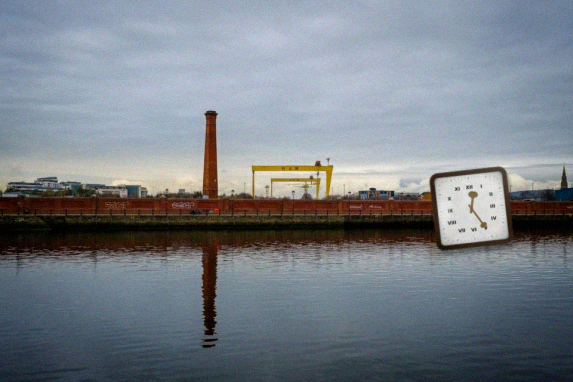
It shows 12,25
